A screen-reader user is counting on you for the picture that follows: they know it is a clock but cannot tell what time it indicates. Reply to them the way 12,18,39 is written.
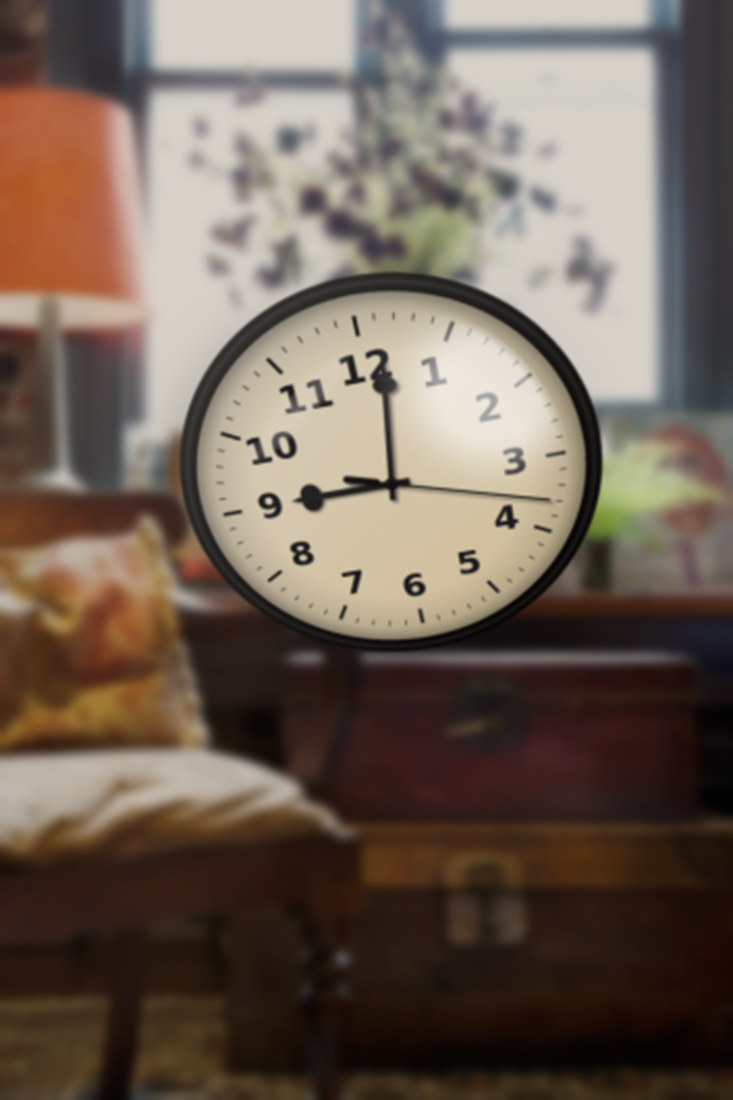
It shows 9,01,18
